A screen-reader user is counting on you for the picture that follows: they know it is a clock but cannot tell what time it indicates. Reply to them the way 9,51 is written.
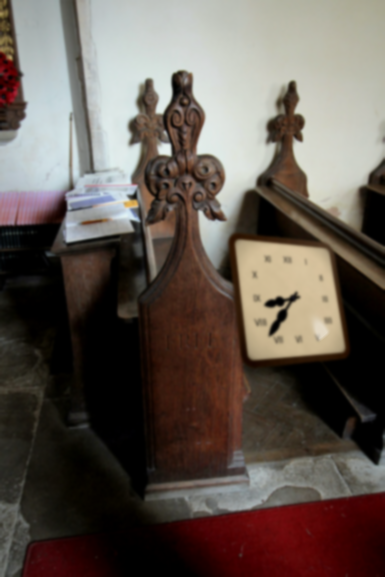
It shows 8,37
